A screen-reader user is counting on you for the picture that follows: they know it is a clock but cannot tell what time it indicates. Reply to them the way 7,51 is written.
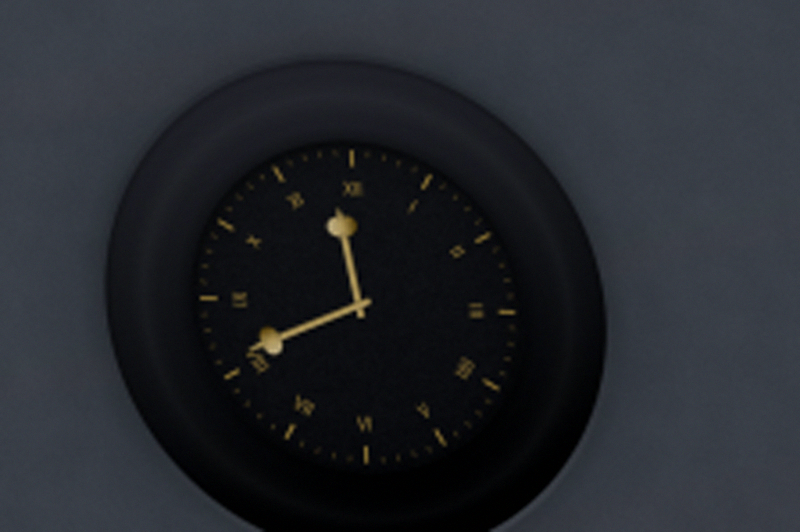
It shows 11,41
